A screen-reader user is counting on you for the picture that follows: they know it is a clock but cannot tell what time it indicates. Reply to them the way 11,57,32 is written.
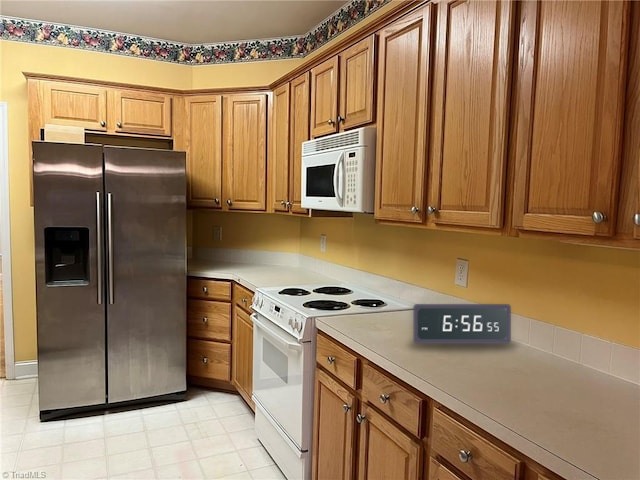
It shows 6,56,55
